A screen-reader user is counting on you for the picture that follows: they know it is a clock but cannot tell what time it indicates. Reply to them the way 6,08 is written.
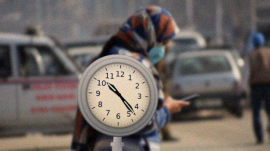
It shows 10,23
